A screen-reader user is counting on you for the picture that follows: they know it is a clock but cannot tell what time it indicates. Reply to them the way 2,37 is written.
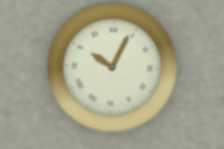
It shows 10,04
